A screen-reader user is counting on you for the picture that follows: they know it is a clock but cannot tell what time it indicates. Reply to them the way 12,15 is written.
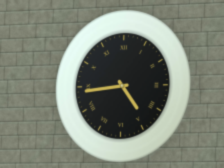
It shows 4,44
